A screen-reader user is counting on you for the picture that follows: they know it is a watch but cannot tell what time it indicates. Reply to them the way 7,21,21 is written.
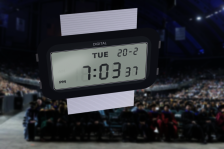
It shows 7,03,37
